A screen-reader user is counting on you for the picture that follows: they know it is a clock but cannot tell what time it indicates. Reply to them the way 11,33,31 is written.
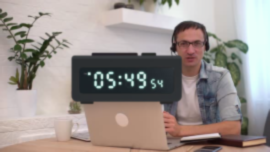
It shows 5,49,54
